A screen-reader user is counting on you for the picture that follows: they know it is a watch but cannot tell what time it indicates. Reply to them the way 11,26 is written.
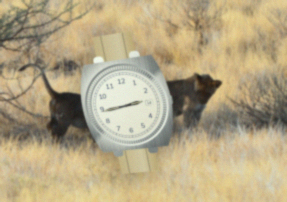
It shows 2,44
